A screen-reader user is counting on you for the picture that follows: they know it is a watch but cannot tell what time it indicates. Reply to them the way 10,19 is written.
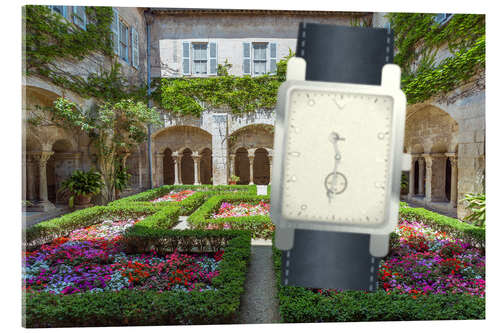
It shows 11,31
